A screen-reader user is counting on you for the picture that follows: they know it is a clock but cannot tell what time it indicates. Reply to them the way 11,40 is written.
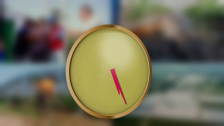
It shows 5,26
